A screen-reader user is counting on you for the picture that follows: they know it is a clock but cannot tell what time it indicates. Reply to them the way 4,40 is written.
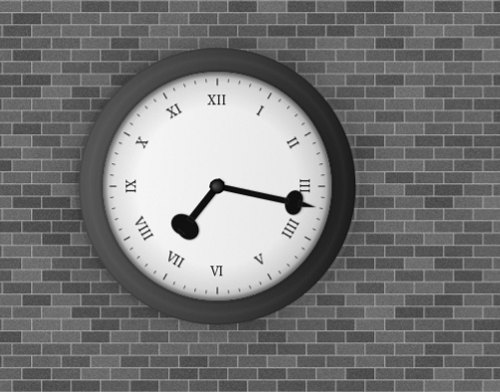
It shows 7,17
